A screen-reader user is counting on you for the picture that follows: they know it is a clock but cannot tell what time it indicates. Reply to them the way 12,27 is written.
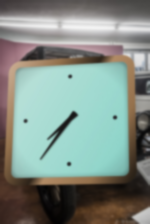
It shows 7,36
